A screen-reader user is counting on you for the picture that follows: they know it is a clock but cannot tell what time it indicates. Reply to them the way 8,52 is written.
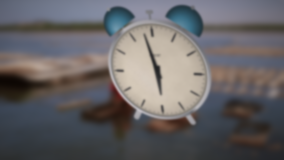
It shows 5,58
